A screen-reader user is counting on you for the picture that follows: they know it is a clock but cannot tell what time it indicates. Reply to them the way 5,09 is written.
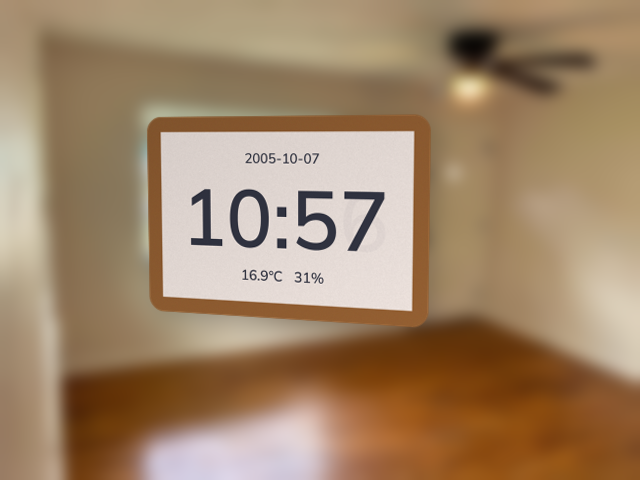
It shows 10,57
